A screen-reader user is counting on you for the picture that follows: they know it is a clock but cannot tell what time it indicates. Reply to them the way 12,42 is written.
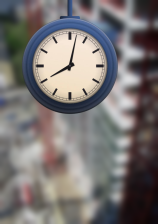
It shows 8,02
